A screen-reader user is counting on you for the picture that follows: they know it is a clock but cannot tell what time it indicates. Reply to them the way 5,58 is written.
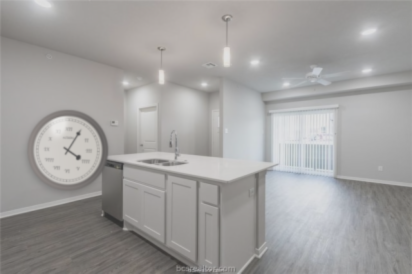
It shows 4,05
